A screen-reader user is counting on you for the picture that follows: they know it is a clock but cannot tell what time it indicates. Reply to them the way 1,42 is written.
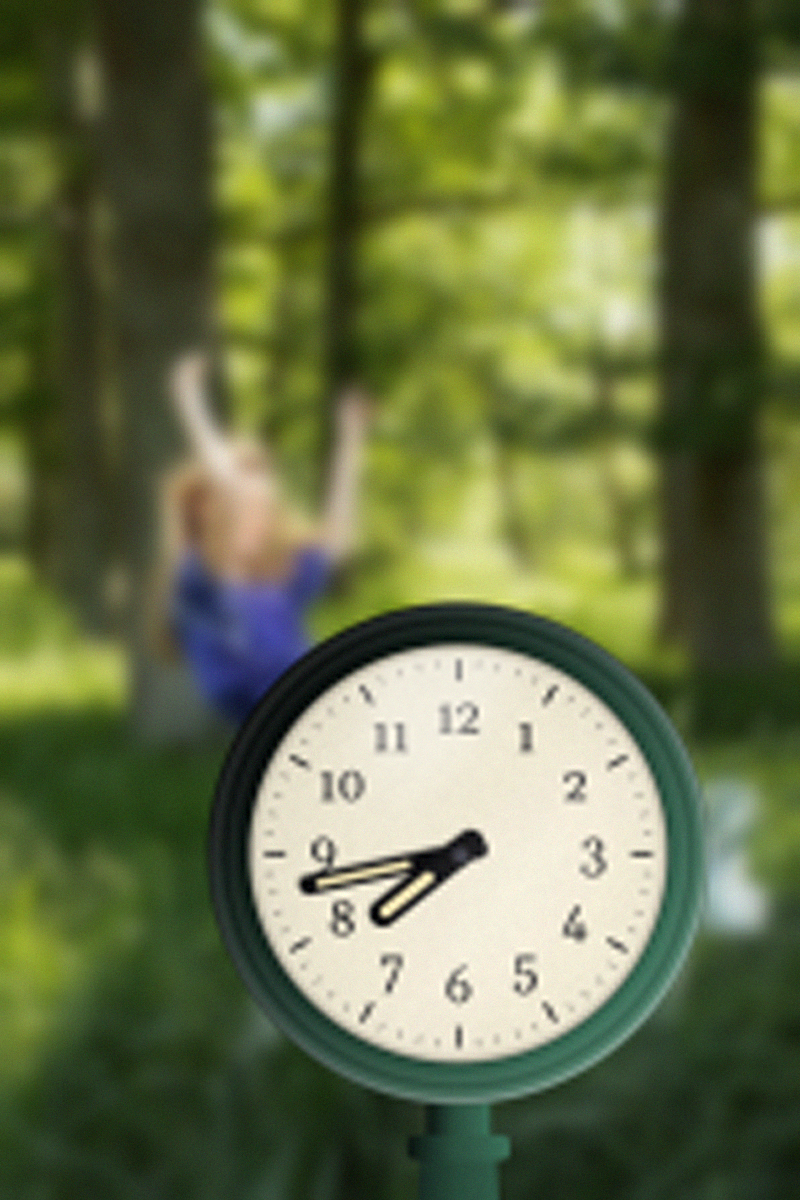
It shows 7,43
